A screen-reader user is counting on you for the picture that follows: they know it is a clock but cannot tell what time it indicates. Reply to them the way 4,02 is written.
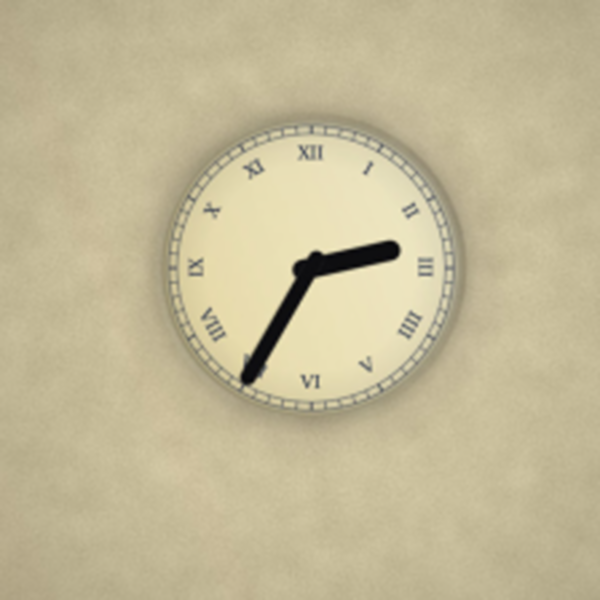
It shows 2,35
